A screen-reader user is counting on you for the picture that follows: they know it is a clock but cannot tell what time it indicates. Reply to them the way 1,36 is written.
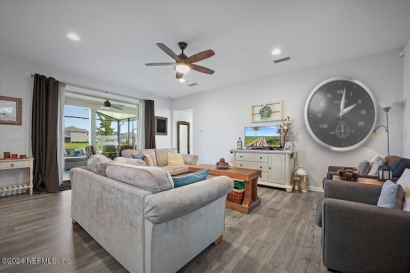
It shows 2,02
